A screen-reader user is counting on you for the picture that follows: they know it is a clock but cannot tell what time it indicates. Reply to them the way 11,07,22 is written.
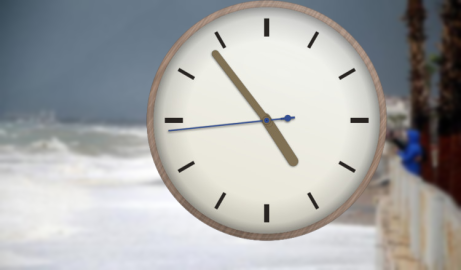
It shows 4,53,44
